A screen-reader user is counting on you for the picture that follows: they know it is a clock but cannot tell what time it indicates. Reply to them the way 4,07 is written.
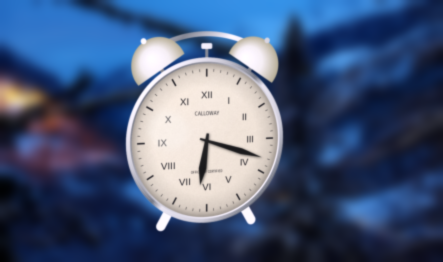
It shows 6,18
